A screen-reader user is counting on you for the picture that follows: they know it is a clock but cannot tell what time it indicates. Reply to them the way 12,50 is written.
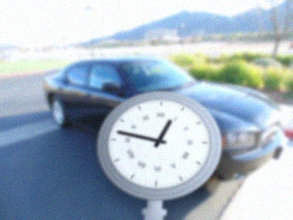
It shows 12,47
